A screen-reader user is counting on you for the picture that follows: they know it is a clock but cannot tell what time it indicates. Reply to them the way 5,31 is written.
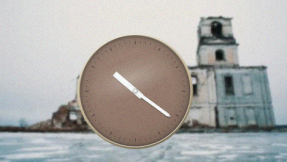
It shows 10,21
